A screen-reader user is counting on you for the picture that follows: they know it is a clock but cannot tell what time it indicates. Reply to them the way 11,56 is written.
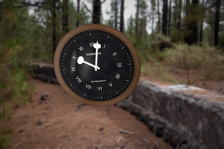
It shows 10,02
